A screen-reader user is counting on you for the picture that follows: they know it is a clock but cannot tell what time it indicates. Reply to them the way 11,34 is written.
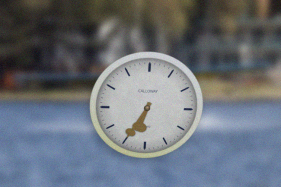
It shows 6,35
